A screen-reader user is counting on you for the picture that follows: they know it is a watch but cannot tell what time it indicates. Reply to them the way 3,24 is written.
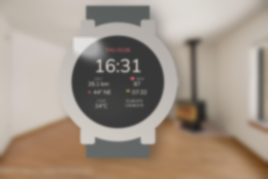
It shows 16,31
